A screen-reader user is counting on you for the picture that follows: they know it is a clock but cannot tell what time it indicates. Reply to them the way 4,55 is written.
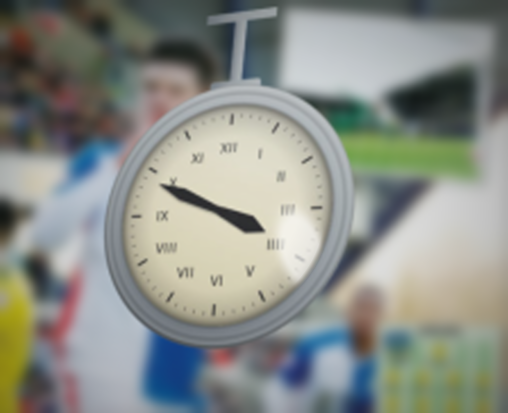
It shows 3,49
